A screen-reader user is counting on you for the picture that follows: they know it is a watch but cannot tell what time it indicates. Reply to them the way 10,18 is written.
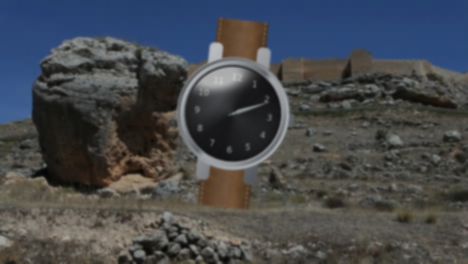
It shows 2,11
